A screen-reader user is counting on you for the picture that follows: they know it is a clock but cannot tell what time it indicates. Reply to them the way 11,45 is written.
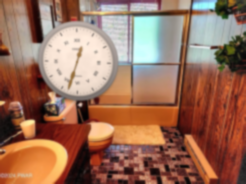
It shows 12,33
